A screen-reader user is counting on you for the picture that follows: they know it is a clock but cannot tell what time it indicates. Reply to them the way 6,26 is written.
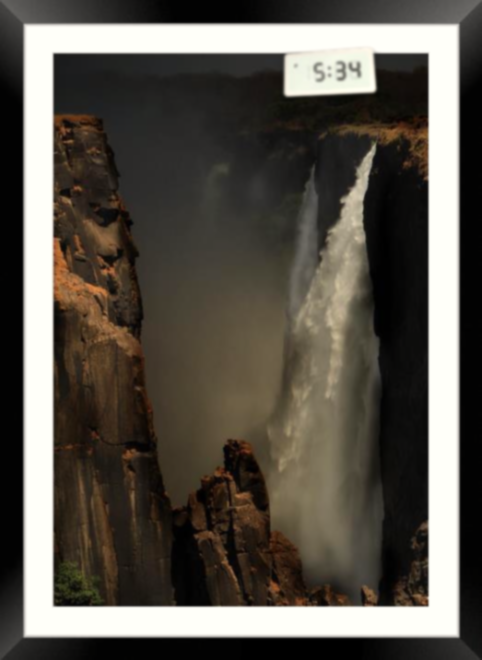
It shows 5,34
